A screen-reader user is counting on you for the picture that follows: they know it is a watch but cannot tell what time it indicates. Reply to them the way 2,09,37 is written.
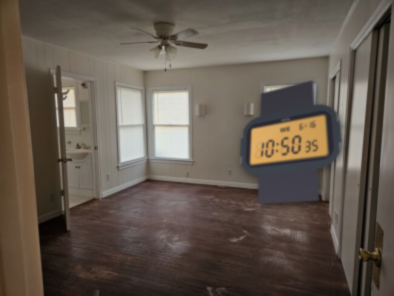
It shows 10,50,35
